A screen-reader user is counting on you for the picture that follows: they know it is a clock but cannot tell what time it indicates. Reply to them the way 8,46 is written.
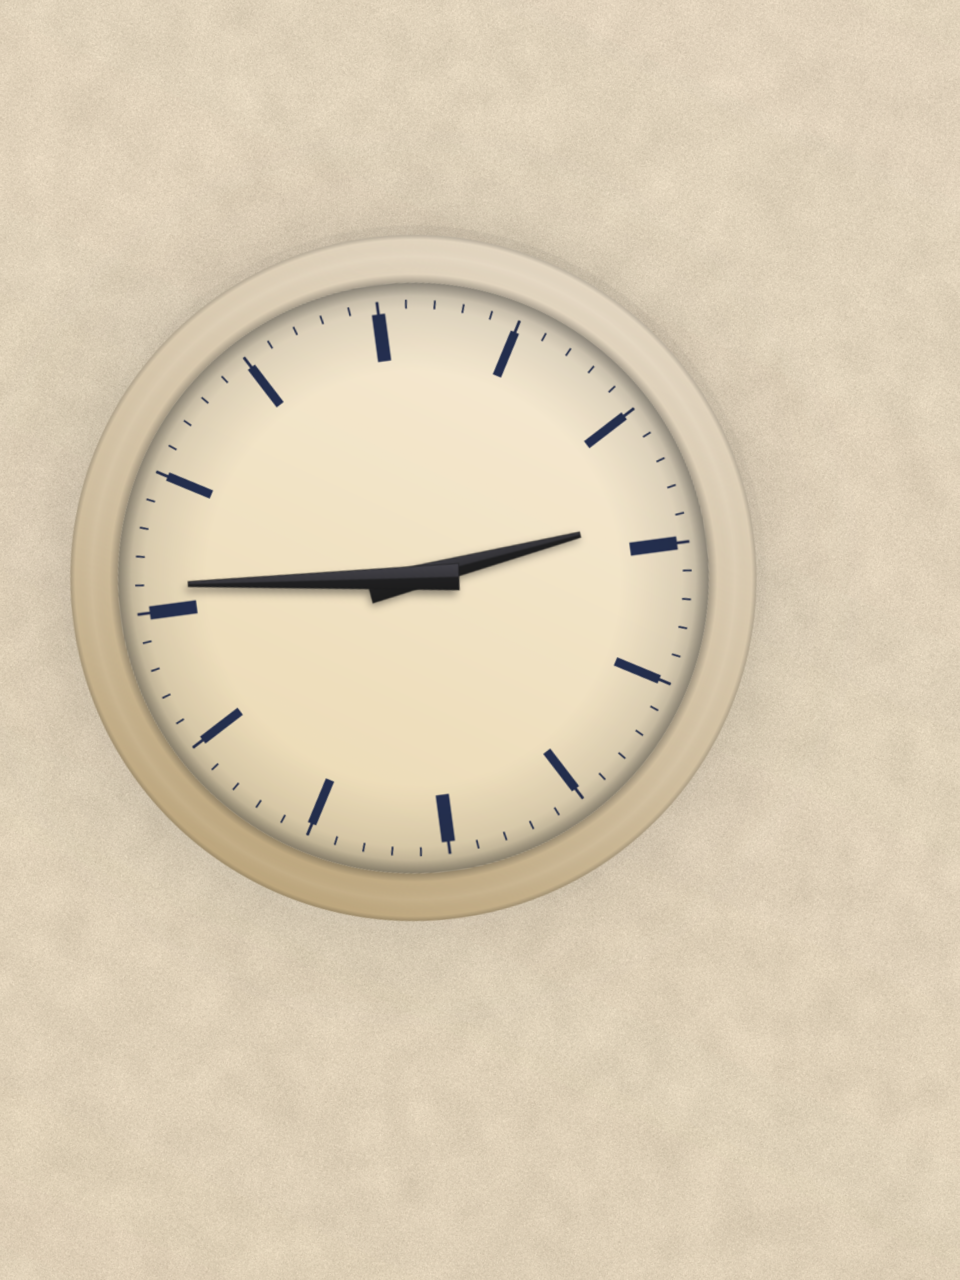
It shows 2,46
